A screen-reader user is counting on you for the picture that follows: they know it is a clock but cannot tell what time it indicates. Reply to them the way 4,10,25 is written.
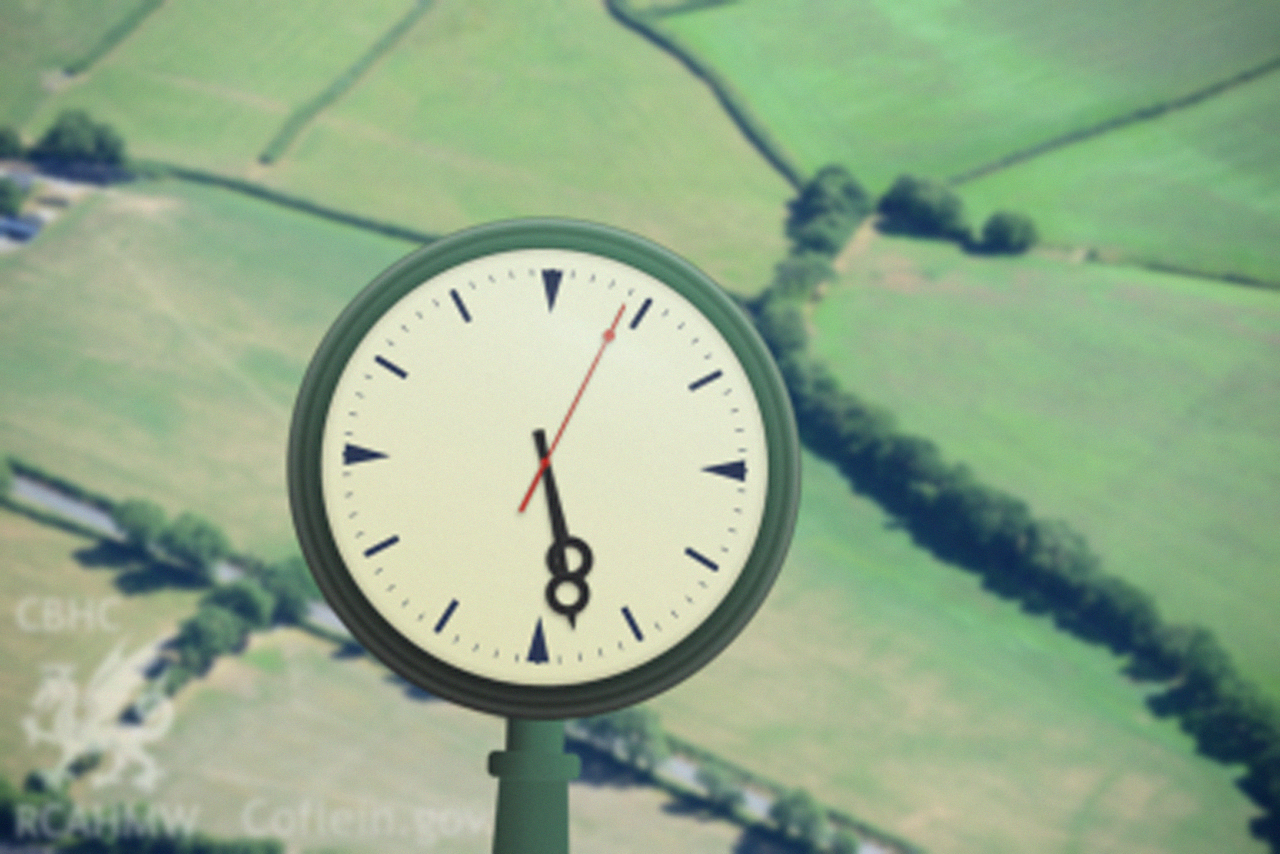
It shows 5,28,04
